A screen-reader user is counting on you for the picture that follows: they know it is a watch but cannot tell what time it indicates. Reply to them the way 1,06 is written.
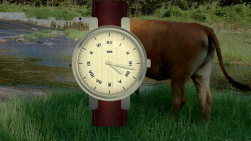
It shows 4,17
